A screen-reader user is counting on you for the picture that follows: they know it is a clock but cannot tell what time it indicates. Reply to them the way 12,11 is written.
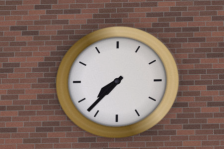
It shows 7,37
